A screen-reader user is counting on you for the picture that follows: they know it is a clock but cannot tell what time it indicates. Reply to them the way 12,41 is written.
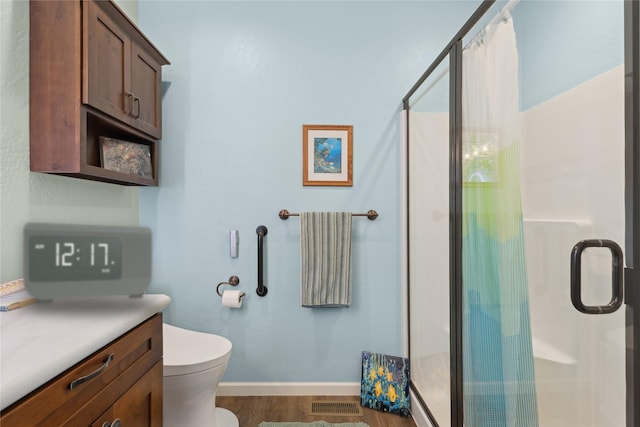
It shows 12,17
